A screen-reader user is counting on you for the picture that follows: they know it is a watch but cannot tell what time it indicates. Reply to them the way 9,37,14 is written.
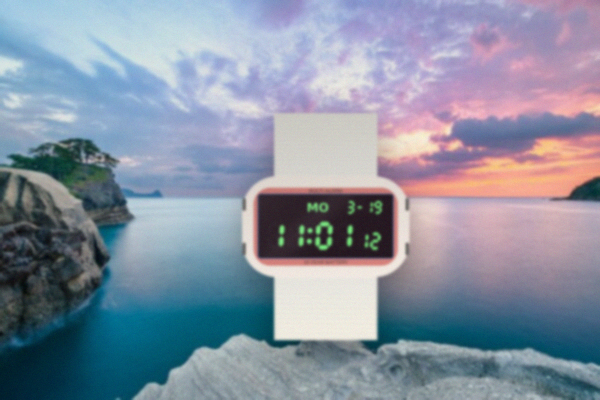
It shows 11,01,12
